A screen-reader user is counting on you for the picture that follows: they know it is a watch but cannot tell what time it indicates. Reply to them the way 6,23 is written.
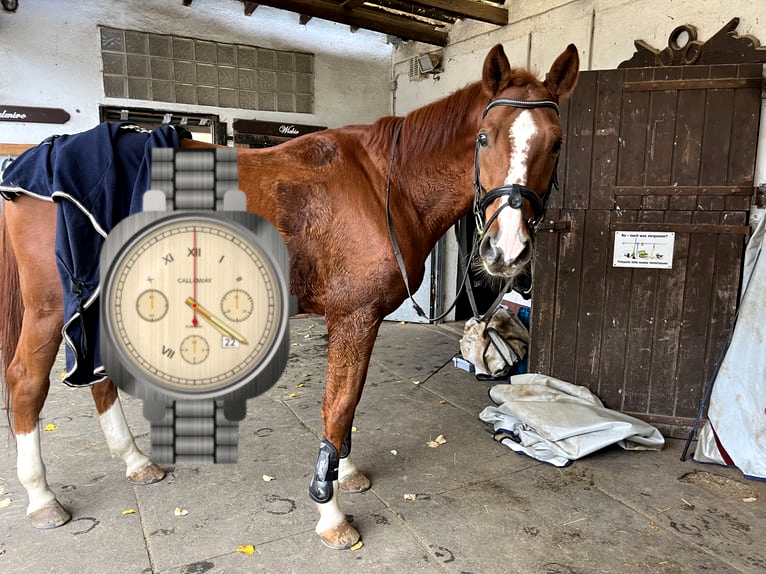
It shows 4,21
